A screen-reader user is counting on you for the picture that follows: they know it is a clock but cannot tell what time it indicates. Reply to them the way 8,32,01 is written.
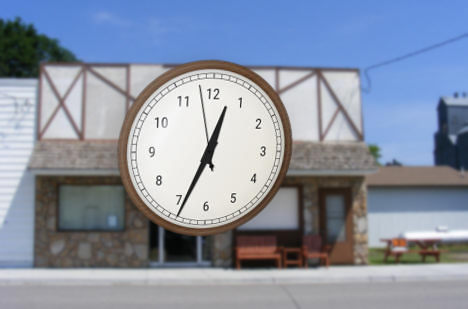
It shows 12,33,58
